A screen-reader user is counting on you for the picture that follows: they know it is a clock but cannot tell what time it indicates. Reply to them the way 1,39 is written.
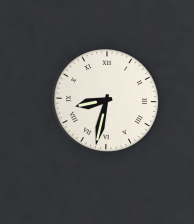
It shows 8,32
